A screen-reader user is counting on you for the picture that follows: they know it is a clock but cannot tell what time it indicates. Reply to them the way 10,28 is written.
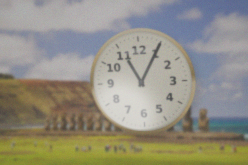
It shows 11,05
